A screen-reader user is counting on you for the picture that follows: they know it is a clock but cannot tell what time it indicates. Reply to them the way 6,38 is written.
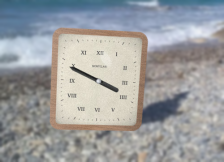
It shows 3,49
